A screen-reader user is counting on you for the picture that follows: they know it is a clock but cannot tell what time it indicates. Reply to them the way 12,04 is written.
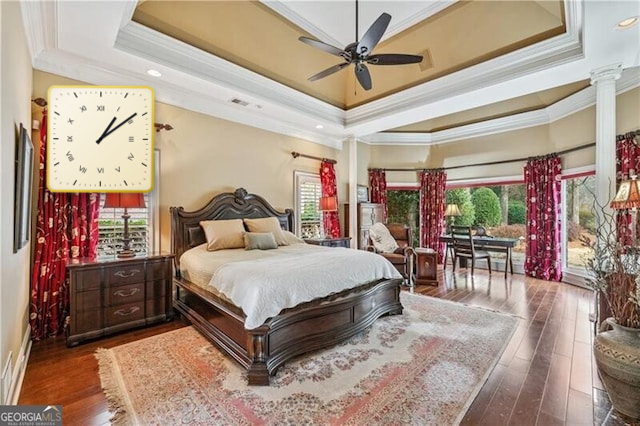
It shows 1,09
